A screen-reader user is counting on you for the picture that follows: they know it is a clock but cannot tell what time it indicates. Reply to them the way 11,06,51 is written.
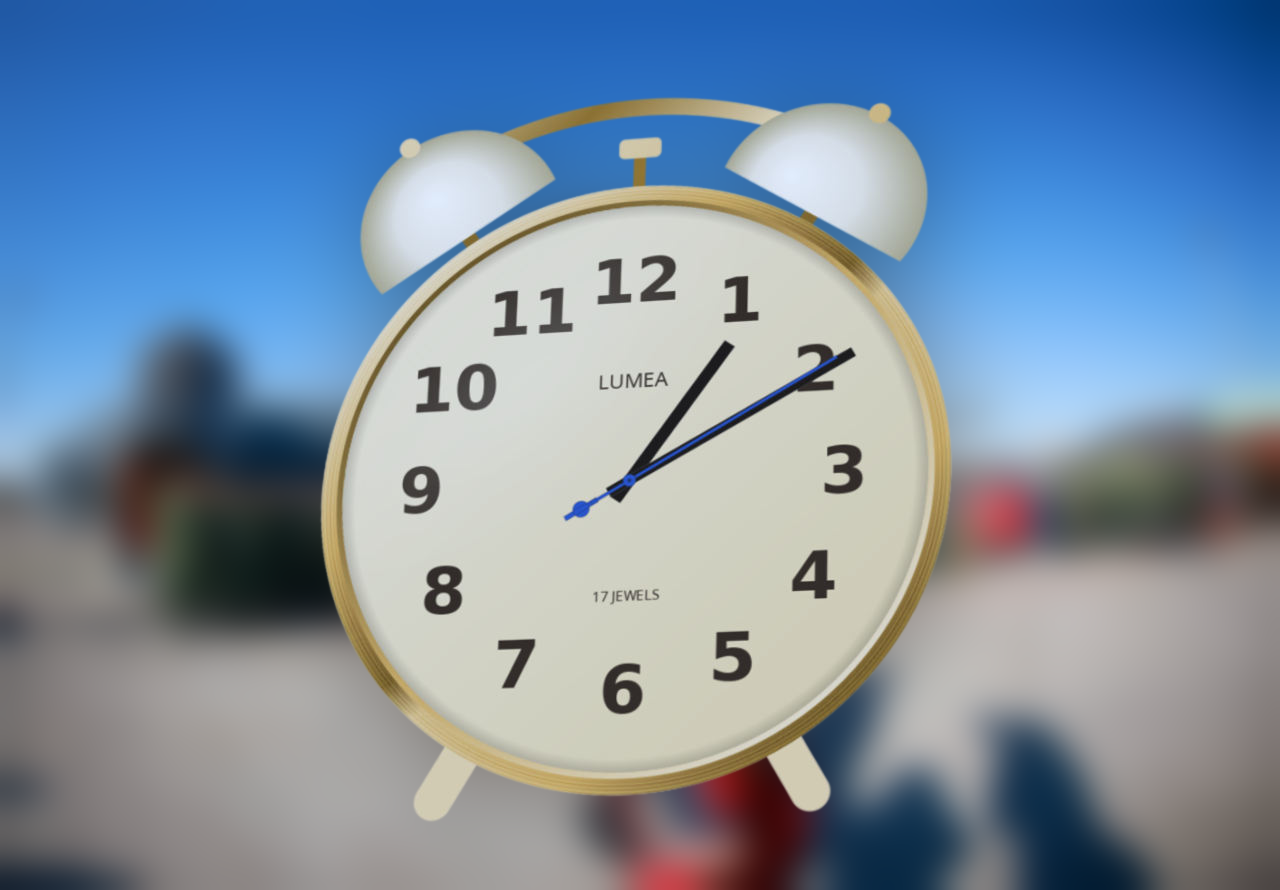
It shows 1,10,10
